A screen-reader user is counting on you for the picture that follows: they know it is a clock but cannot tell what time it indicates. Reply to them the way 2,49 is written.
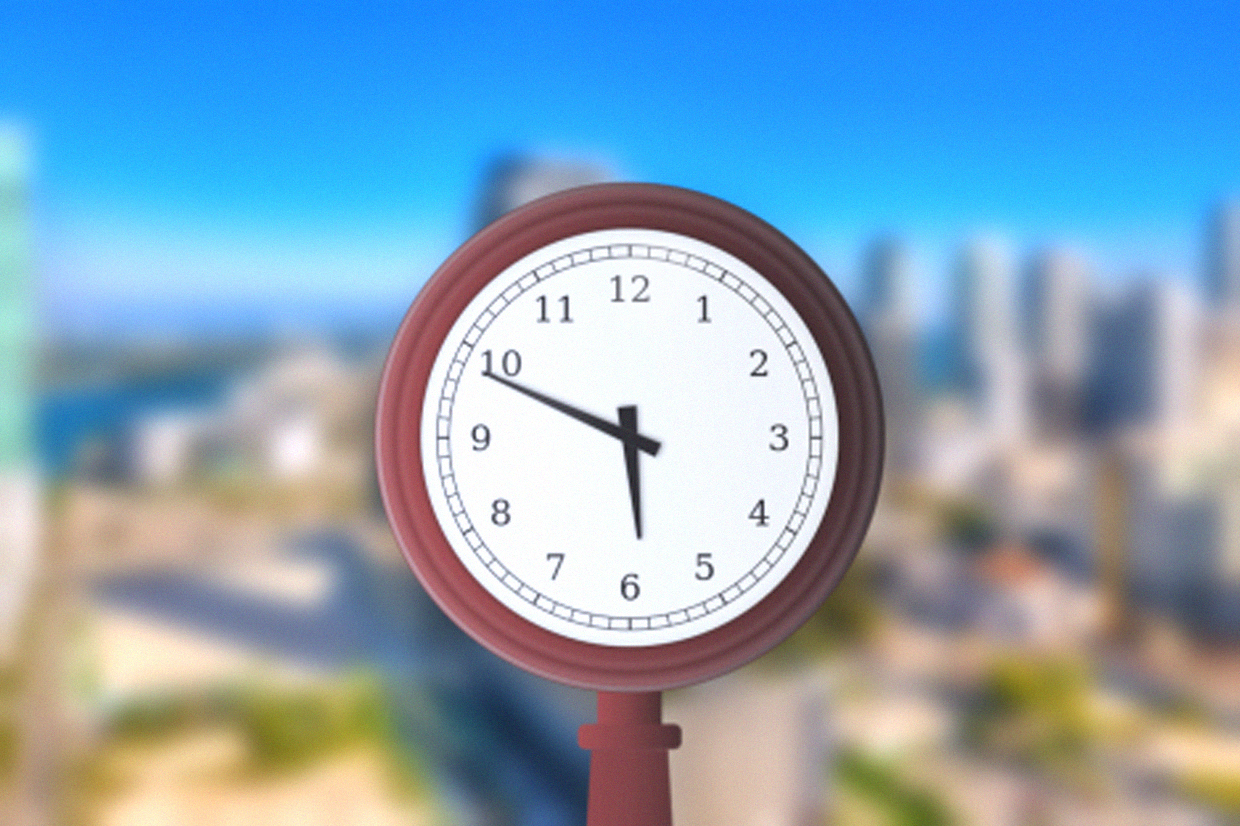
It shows 5,49
